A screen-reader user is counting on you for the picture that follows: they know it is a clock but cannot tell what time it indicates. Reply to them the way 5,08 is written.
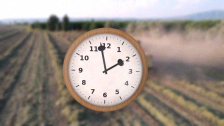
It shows 1,58
